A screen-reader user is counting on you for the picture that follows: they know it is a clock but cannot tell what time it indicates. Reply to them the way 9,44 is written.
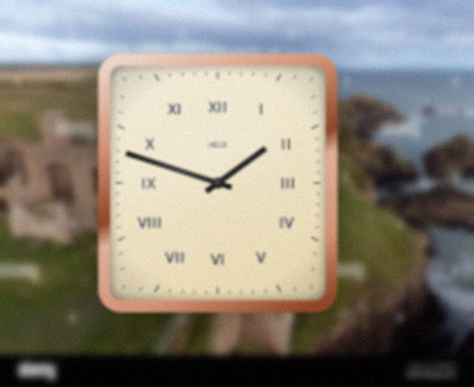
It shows 1,48
